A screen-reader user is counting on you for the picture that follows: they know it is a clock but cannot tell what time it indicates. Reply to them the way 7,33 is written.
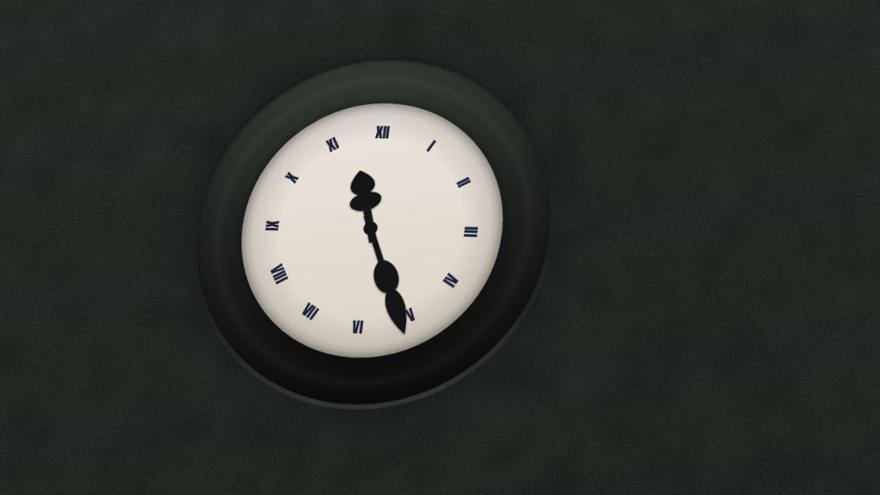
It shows 11,26
